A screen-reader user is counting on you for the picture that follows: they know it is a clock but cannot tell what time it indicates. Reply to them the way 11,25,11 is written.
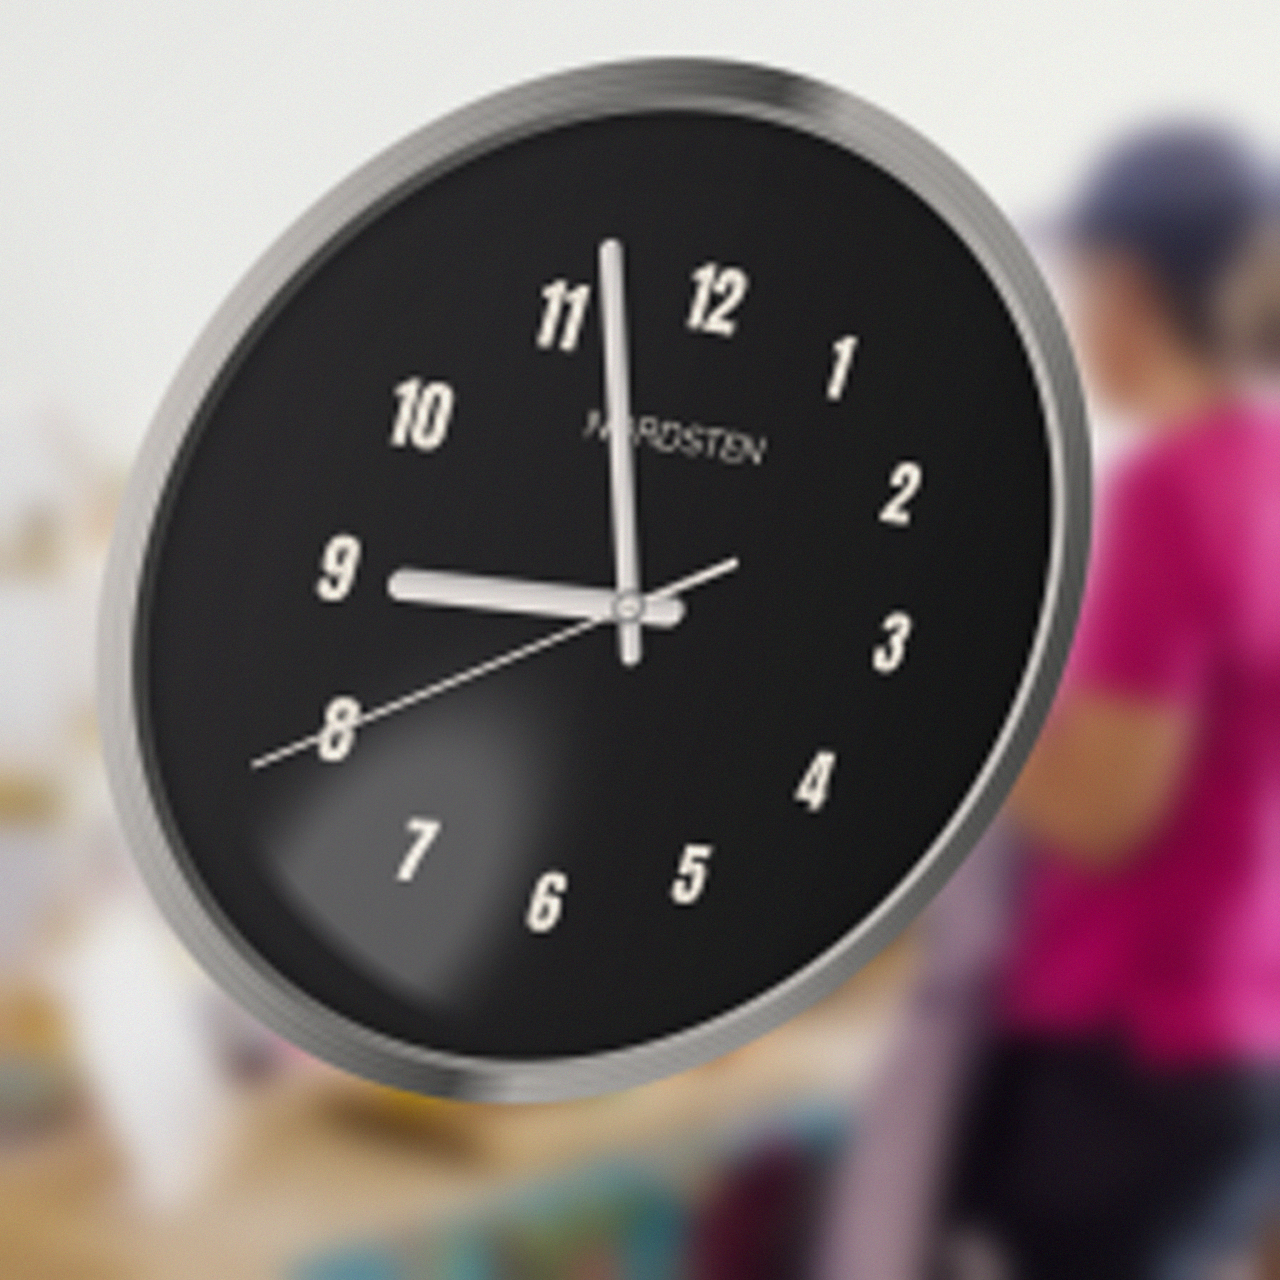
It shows 8,56,40
